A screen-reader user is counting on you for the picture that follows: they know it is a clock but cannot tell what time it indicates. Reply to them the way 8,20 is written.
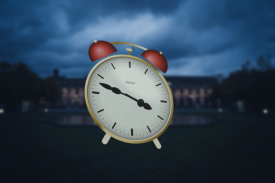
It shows 3,48
